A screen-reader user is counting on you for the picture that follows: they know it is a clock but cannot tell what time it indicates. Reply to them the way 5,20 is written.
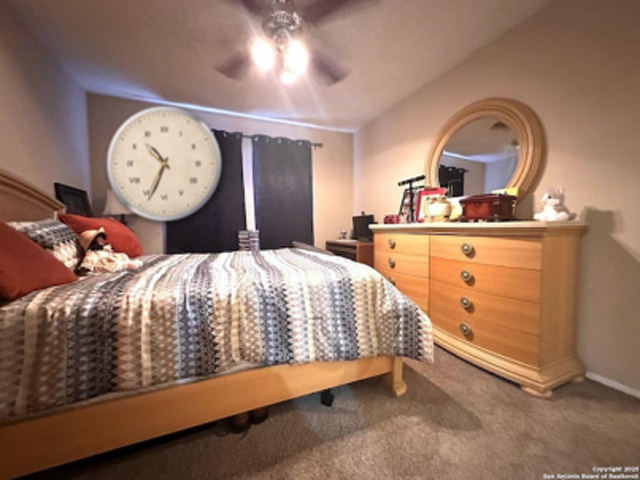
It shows 10,34
